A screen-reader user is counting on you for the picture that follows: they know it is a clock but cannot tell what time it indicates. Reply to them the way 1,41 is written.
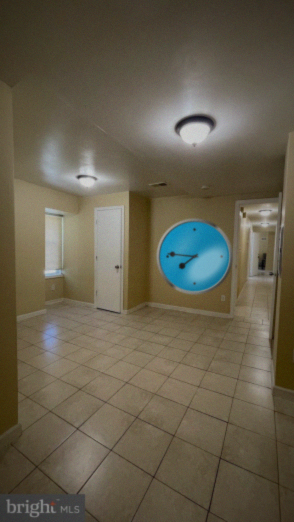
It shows 7,46
